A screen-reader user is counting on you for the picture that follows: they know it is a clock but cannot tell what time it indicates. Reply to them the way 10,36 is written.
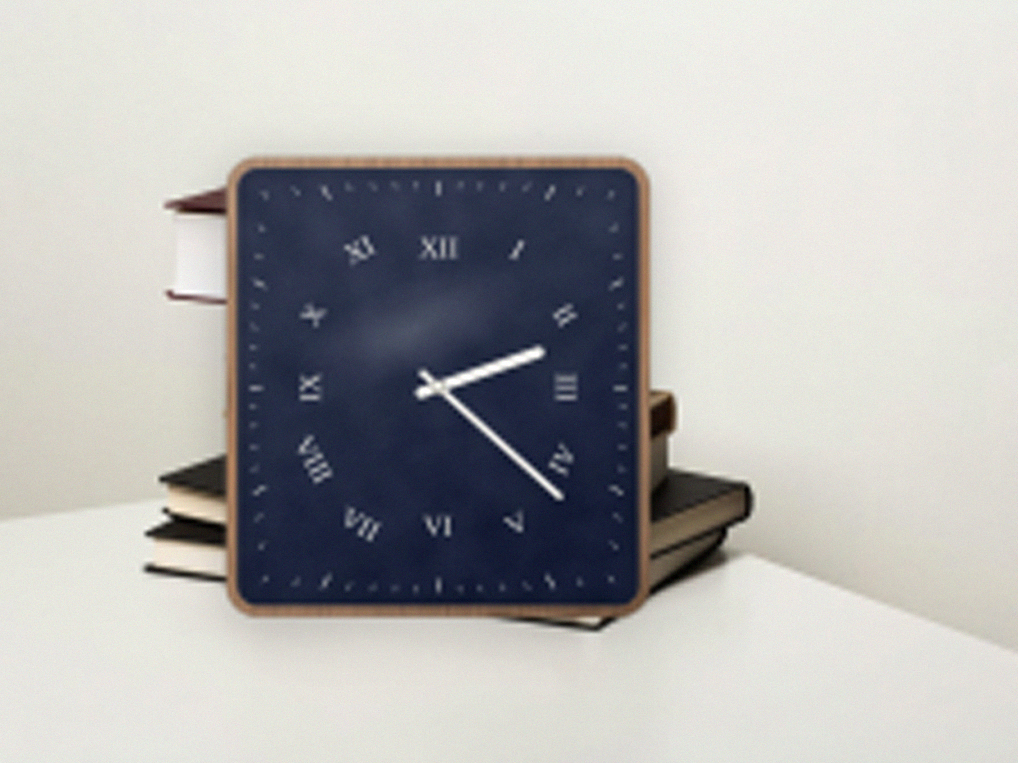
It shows 2,22
